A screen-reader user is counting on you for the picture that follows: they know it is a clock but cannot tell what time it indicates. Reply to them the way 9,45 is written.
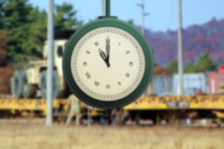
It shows 11,00
